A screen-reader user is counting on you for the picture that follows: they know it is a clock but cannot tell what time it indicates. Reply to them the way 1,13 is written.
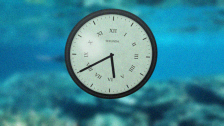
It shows 5,40
